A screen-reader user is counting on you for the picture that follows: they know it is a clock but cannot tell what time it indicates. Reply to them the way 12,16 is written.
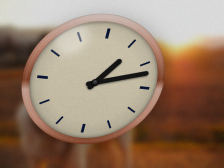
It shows 1,12
